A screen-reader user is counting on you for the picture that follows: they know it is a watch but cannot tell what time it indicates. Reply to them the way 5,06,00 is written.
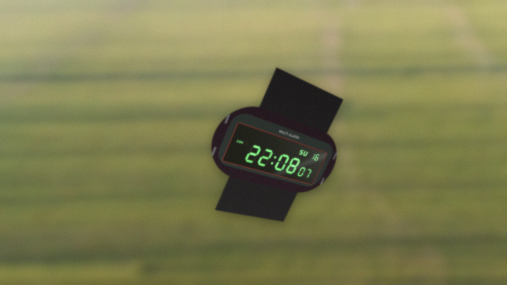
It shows 22,08,07
